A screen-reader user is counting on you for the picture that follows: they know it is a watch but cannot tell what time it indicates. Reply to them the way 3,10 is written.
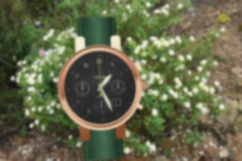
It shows 1,26
